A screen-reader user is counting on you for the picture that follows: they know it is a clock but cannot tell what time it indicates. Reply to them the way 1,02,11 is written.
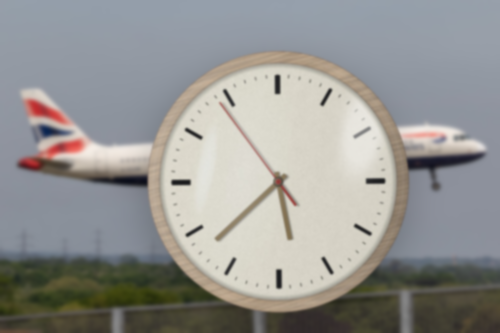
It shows 5,37,54
